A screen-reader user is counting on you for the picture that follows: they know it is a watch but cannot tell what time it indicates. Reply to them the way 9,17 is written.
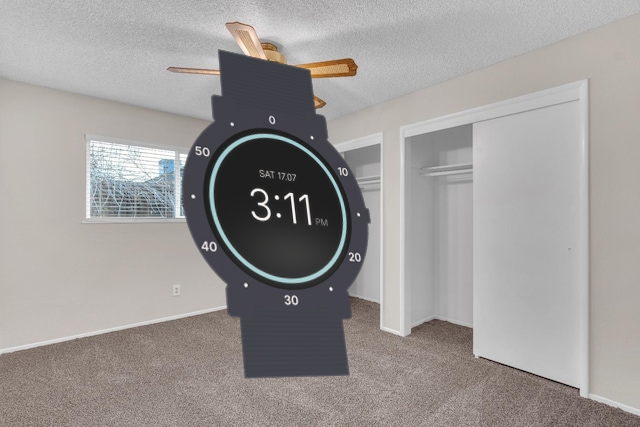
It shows 3,11
